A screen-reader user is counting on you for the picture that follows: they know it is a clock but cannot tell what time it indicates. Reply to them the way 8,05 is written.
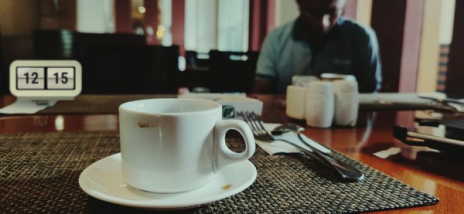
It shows 12,15
